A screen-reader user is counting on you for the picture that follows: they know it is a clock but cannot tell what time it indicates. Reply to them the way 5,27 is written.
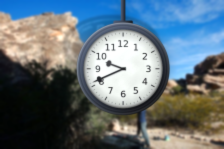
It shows 9,41
